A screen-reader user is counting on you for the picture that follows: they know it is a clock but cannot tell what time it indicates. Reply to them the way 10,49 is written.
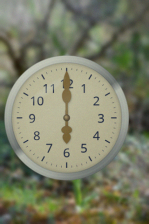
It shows 6,00
